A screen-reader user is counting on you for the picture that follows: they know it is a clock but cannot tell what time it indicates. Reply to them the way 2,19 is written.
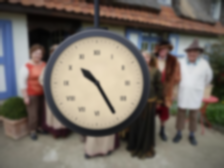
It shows 10,25
